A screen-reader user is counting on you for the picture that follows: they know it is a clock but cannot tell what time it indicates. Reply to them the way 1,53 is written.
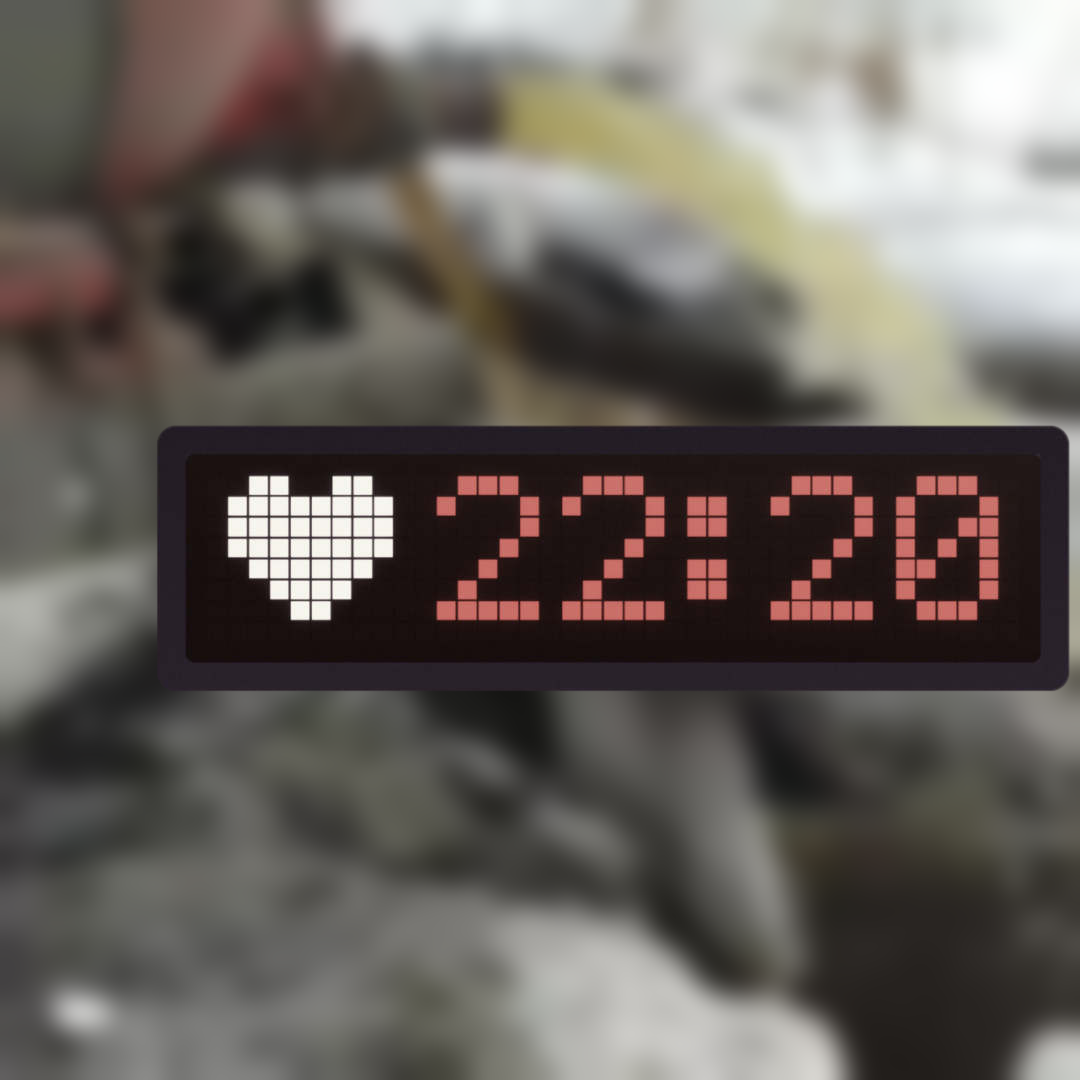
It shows 22,20
